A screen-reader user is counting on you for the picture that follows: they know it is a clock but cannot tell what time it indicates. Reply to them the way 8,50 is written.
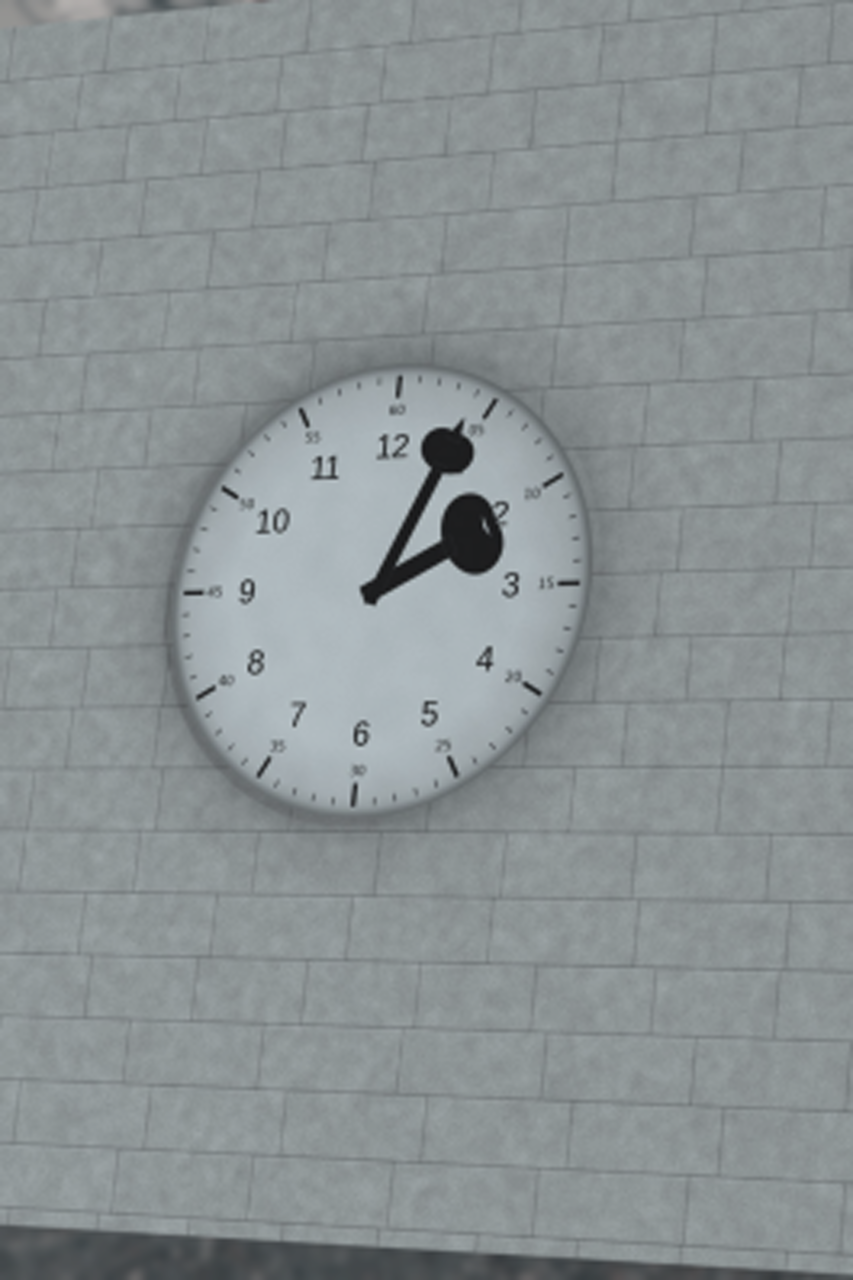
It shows 2,04
